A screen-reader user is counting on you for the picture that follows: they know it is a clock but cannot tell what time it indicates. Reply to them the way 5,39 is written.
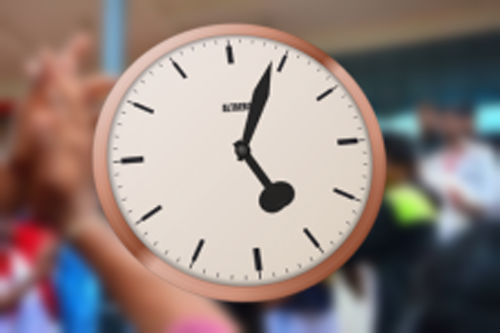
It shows 5,04
